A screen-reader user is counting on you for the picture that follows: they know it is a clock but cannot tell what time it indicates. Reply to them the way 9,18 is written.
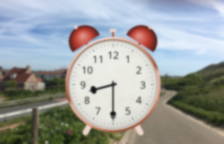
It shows 8,30
